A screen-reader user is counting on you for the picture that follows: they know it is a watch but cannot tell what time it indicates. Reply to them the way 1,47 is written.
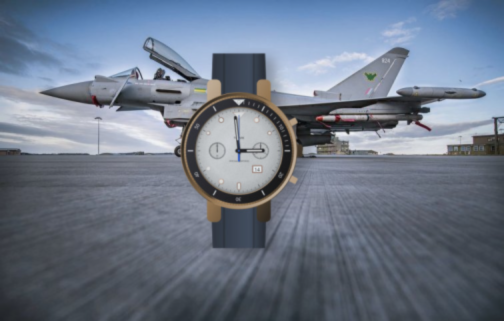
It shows 2,59
